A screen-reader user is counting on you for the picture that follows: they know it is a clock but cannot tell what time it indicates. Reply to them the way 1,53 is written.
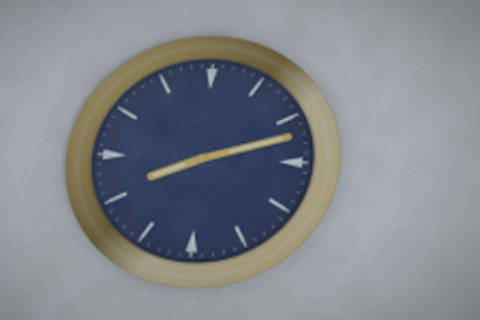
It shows 8,12
